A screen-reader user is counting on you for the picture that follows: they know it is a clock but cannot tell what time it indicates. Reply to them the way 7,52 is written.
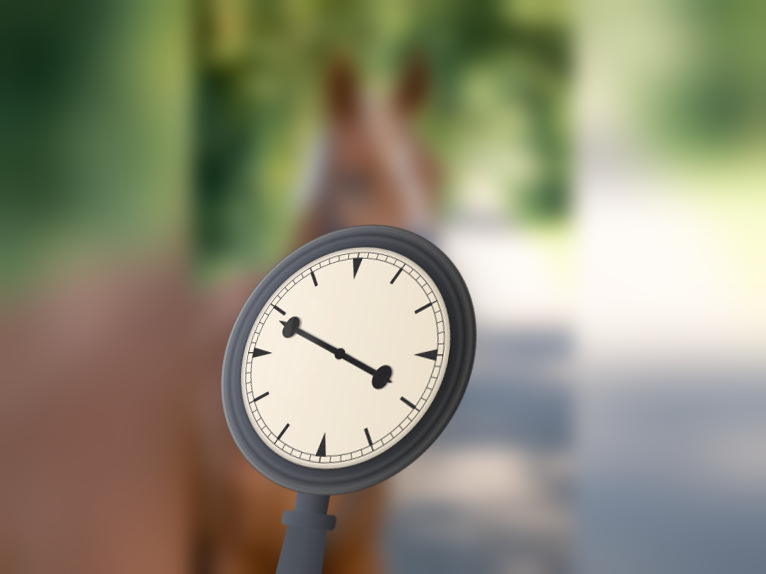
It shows 3,49
